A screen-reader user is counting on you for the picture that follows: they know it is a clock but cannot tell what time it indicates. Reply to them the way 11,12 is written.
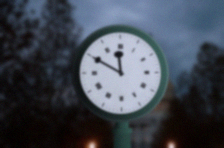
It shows 11,50
